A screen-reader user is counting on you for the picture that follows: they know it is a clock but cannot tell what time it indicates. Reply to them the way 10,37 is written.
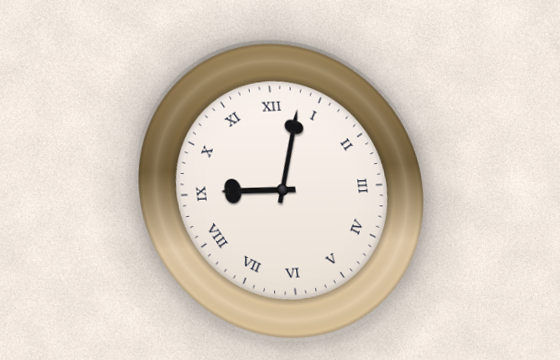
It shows 9,03
